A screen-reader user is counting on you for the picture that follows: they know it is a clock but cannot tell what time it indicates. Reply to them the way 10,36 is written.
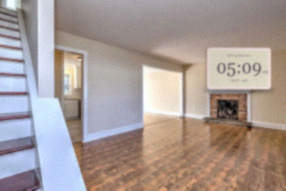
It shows 5,09
